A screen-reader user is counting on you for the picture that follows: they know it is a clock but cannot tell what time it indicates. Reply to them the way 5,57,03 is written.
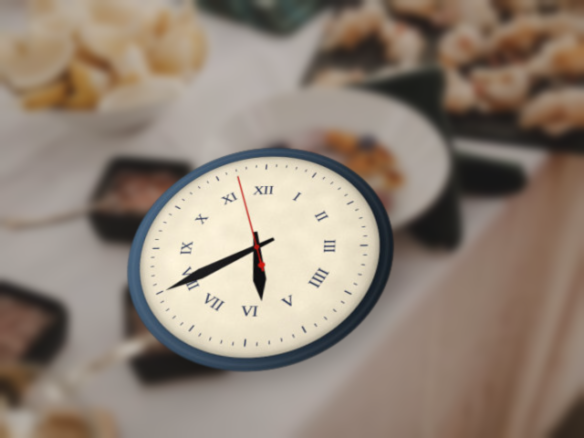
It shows 5,39,57
